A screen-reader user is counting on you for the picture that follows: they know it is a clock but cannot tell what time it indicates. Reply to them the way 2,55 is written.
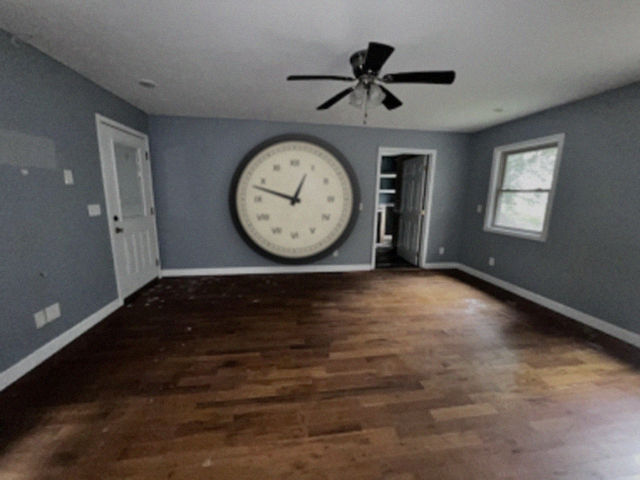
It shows 12,48
